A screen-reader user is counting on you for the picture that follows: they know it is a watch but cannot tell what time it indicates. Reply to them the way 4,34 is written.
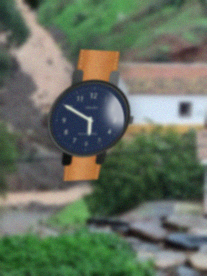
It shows 5,50
